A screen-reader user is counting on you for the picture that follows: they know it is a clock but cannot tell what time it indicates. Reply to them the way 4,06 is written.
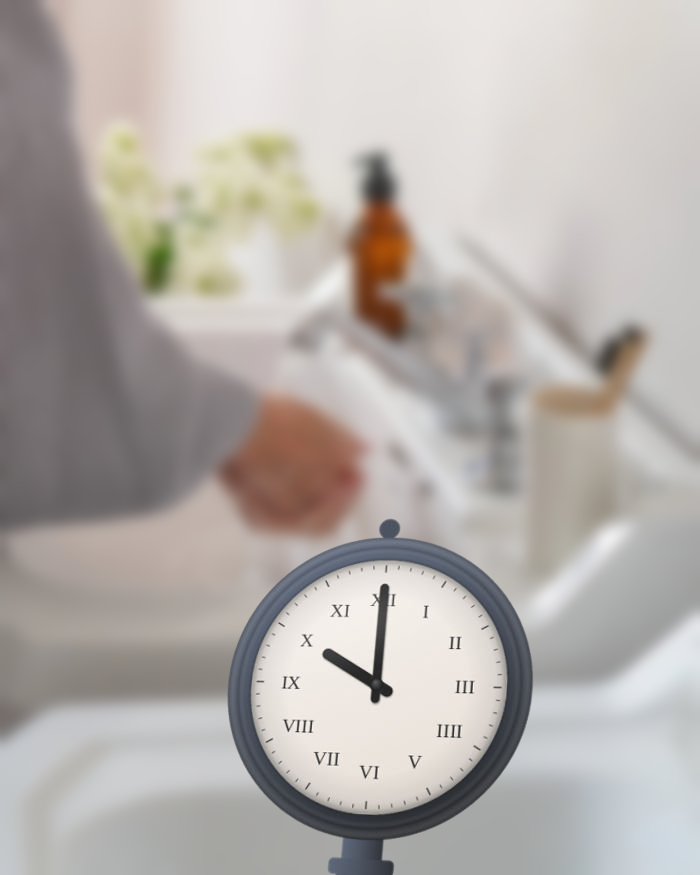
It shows 10,00
